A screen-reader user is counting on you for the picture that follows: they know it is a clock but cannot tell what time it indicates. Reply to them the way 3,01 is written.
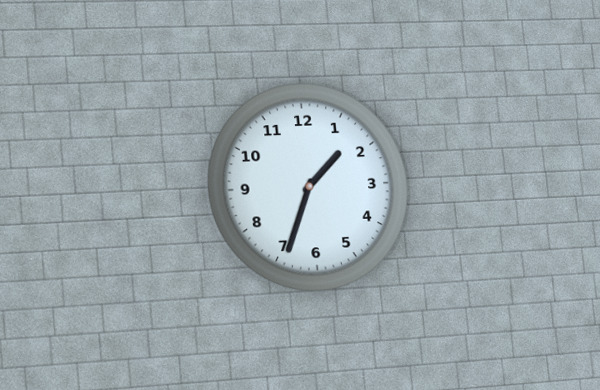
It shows 1,34
